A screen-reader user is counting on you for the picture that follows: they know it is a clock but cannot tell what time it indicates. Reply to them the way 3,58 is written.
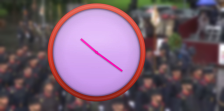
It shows 10,21
